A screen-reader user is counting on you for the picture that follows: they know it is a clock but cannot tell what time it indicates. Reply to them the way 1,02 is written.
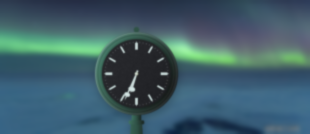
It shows 6,34
